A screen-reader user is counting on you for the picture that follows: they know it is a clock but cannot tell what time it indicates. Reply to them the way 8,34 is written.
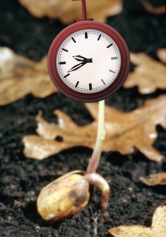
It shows 9,41
